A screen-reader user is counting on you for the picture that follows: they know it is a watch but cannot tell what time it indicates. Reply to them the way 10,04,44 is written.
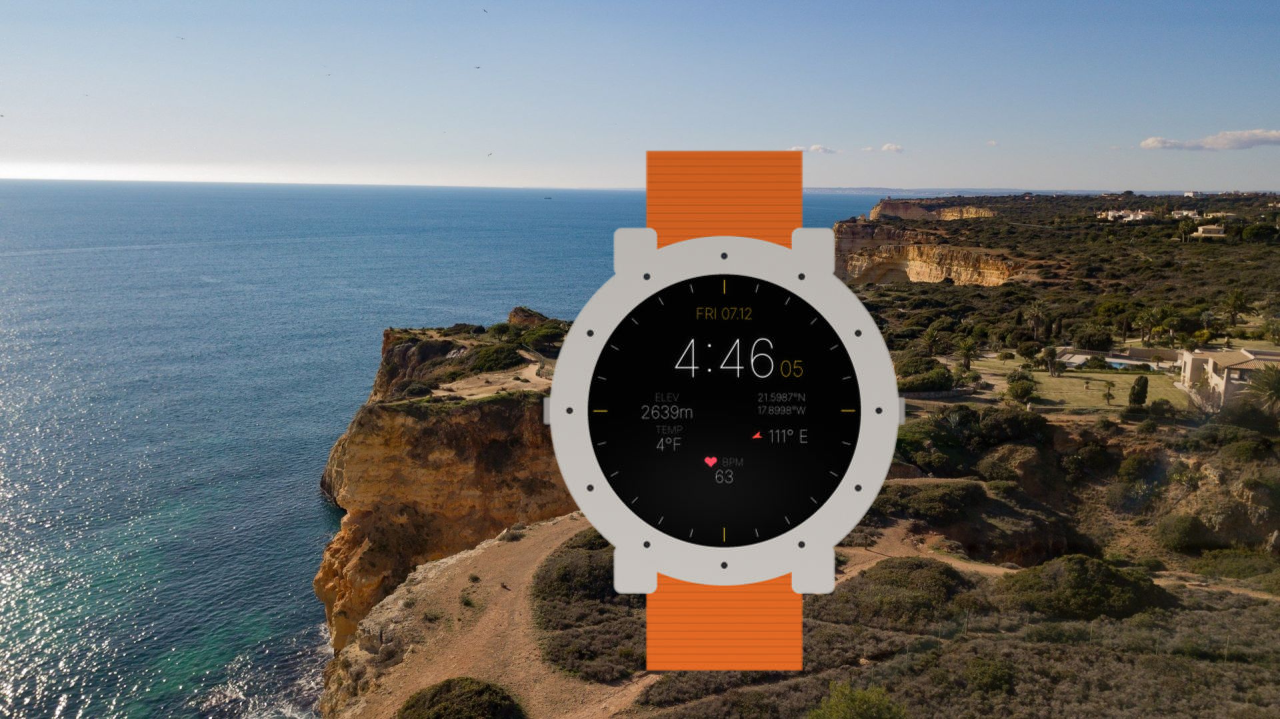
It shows 4,46,05
